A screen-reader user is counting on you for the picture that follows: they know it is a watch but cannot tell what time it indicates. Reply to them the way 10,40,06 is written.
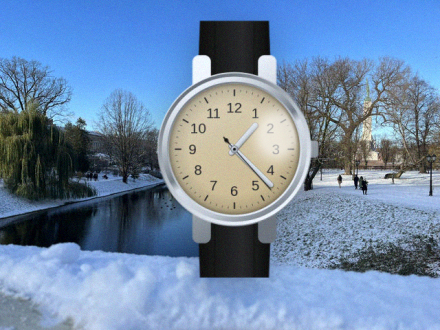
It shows 1,22,23
